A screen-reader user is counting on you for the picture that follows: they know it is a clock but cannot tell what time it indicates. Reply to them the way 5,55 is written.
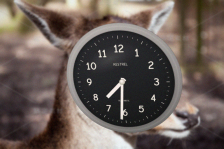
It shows 7,31
